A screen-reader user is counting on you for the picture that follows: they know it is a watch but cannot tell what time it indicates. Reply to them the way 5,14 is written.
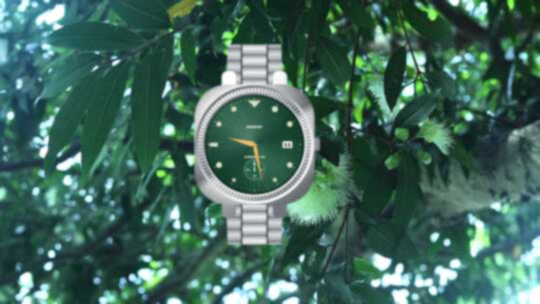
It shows 9,28
